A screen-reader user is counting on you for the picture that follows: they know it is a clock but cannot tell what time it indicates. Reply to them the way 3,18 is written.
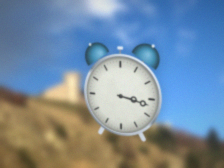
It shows 3,17
